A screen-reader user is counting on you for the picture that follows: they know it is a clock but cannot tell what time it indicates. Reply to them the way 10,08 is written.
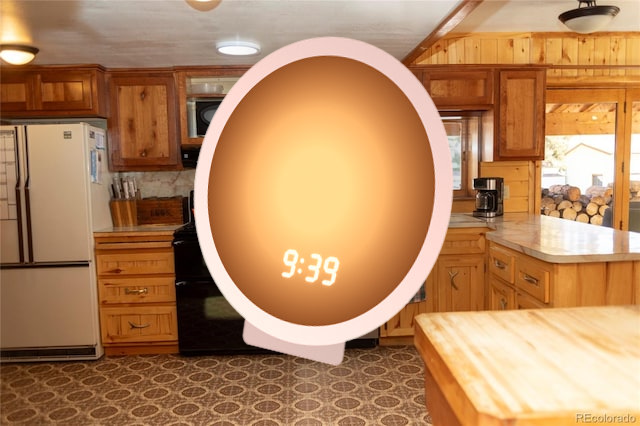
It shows 9,39
